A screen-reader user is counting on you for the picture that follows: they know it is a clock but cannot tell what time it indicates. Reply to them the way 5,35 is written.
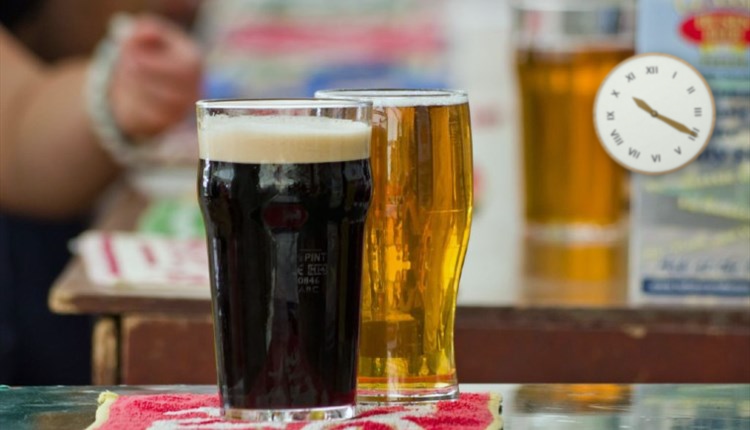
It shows 10,20
